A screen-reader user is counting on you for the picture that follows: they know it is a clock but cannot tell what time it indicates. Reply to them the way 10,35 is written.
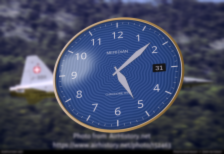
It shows 5,08
